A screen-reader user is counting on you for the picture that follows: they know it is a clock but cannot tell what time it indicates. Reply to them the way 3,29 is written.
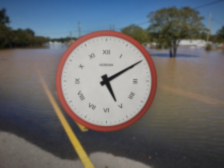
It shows 5,10
